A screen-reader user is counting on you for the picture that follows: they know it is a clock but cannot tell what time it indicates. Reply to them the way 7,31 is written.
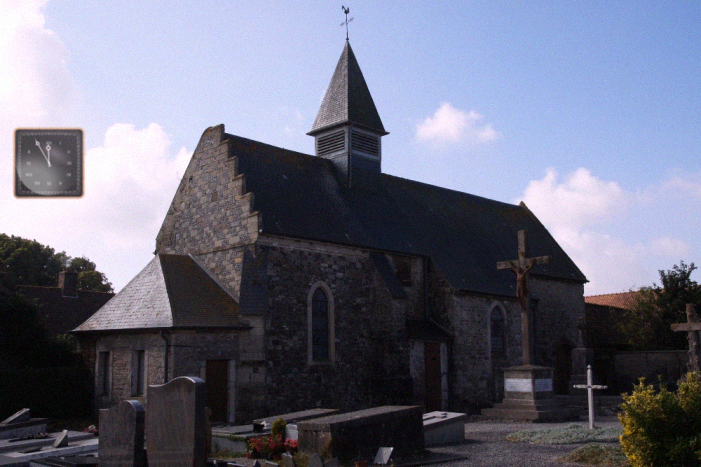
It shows 11,55
